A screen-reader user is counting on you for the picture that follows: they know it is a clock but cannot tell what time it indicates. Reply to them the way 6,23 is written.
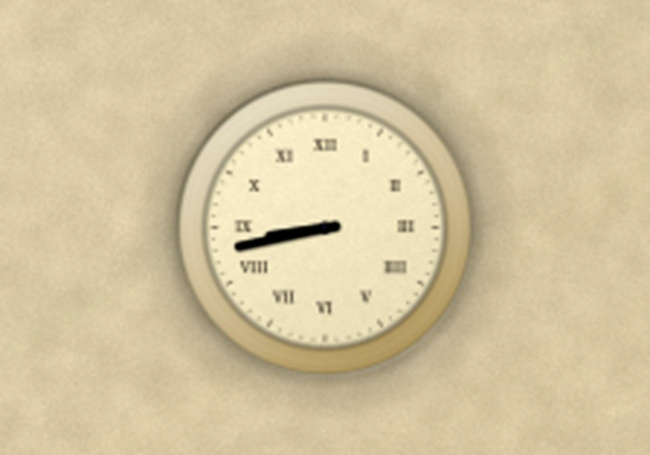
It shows 8,43
